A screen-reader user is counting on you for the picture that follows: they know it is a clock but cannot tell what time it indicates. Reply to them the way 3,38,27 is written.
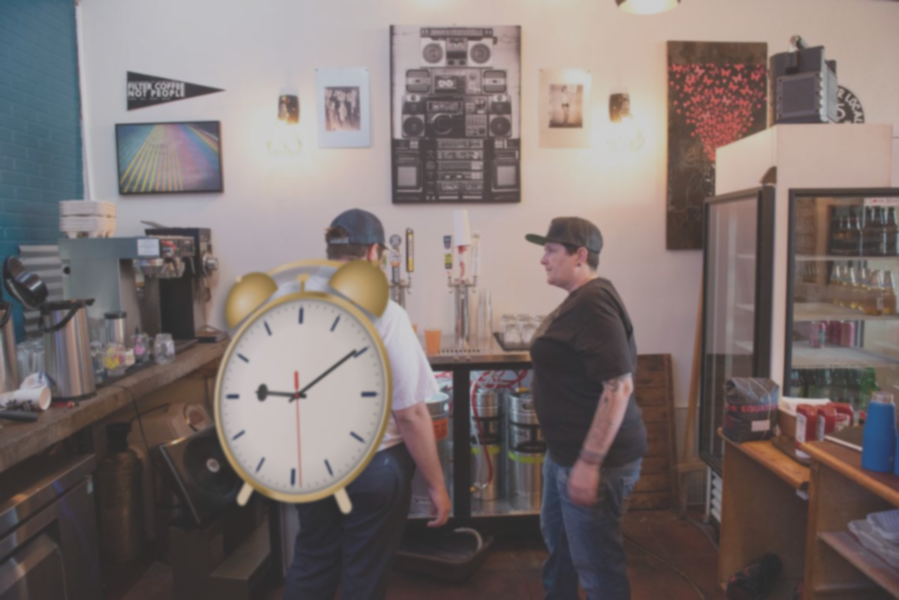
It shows 9,09,29
